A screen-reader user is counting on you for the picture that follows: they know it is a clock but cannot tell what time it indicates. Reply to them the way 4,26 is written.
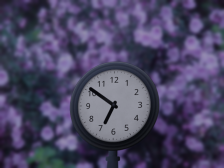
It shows 6,51
